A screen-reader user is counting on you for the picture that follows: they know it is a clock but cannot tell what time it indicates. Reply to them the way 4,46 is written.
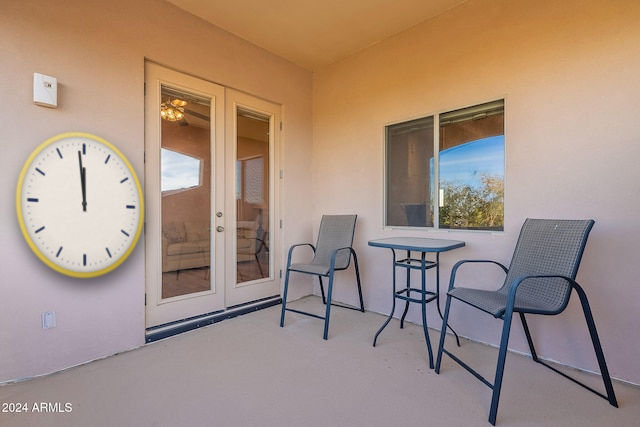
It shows 11,59
